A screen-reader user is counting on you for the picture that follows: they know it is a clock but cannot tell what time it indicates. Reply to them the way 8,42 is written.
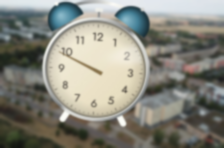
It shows 9,49
